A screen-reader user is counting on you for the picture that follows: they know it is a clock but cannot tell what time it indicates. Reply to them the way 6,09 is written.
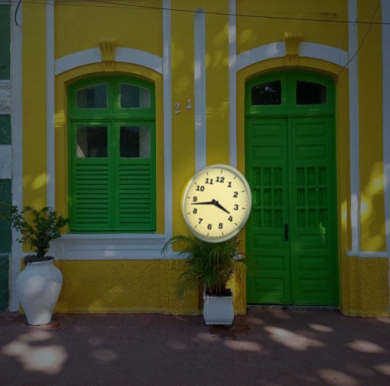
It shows 3,43
